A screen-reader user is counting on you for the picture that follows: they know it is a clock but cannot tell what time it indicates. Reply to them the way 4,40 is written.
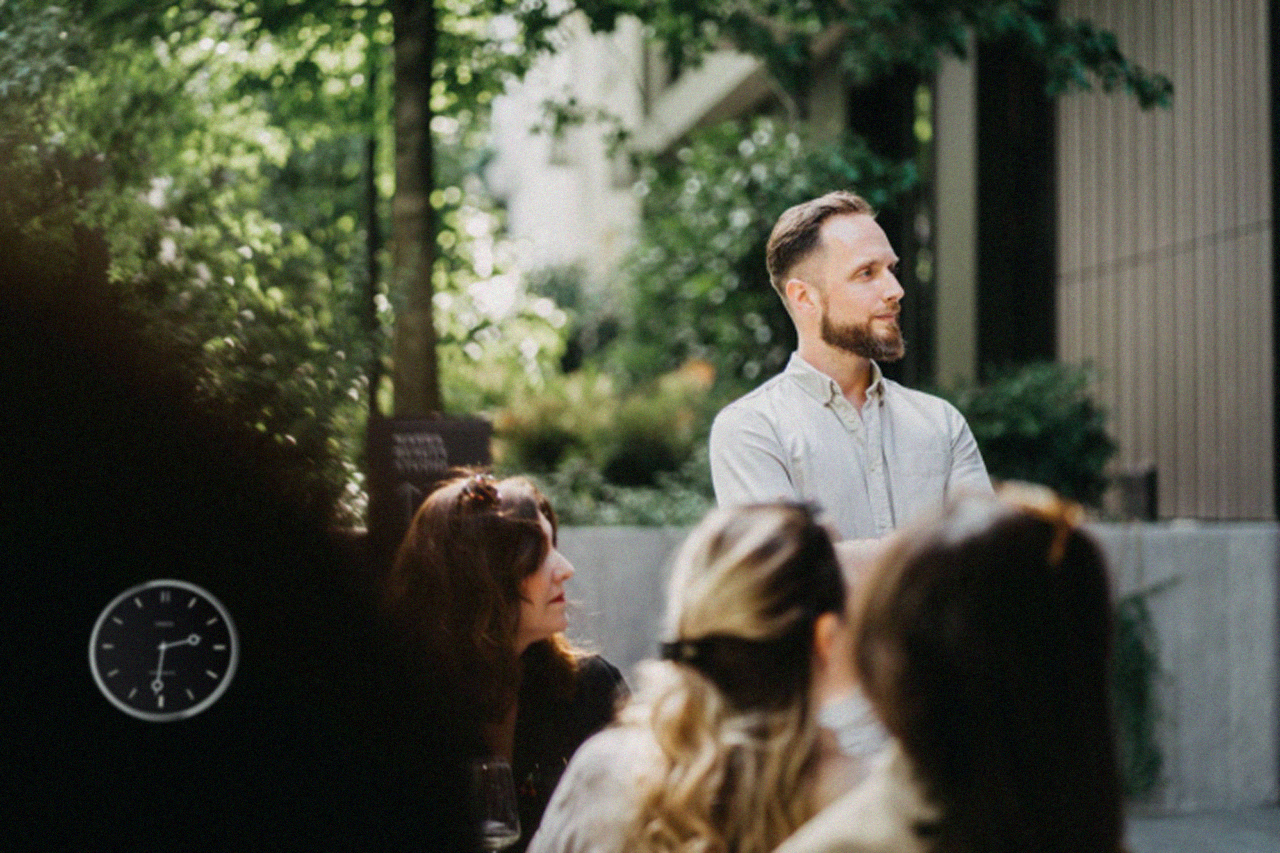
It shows 2,31
